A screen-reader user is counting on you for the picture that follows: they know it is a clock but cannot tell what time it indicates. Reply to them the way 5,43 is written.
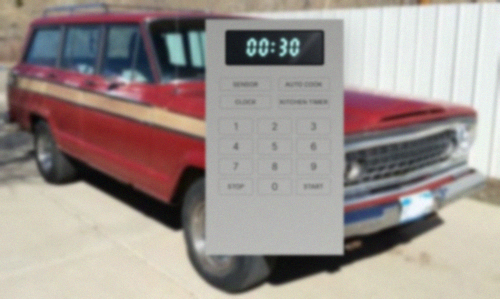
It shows 0,30
